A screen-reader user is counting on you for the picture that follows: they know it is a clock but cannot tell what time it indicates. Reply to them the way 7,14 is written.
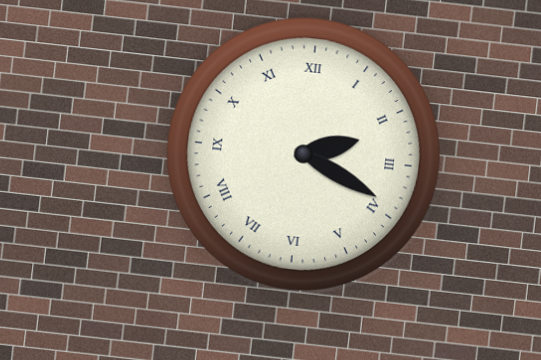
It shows 2,19
